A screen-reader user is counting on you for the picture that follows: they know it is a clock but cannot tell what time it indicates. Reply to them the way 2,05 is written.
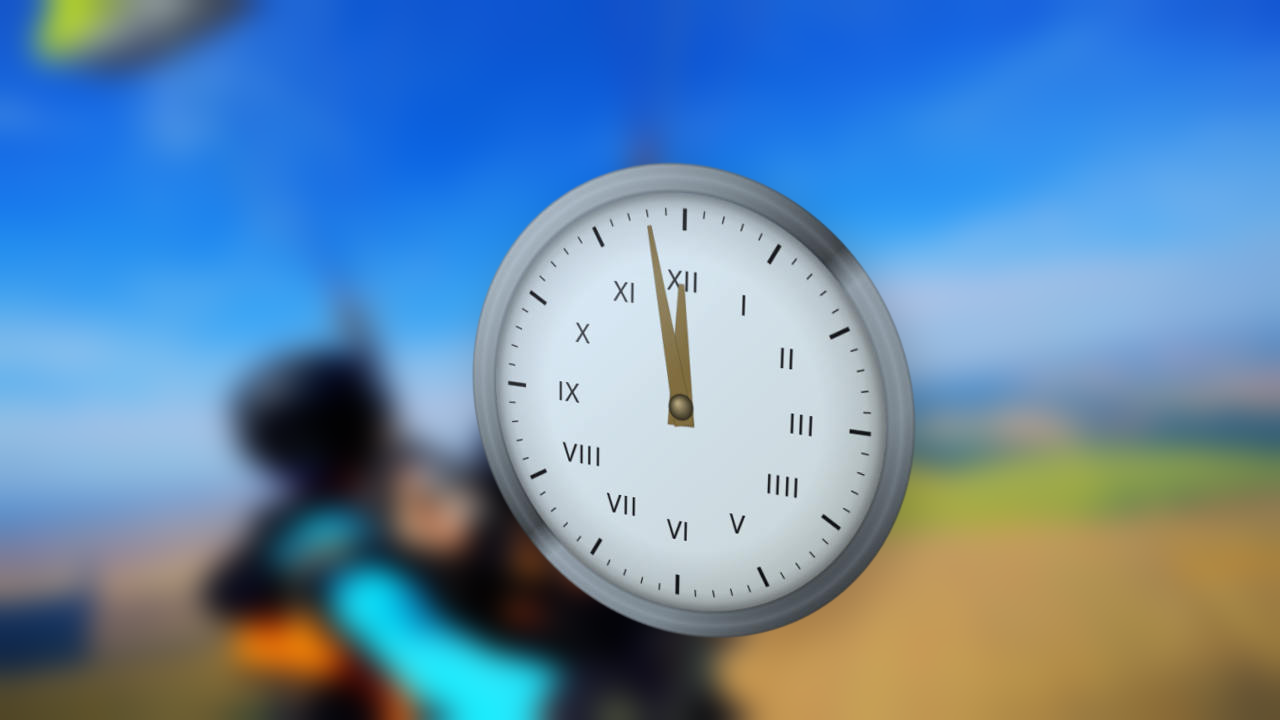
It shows 11,58
